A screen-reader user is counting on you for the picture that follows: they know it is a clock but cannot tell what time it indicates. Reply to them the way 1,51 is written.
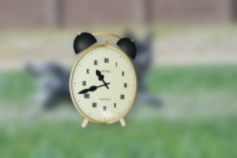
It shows 10,42
